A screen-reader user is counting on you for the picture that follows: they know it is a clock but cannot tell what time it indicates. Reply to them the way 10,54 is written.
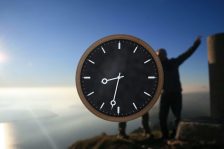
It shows 8,32
